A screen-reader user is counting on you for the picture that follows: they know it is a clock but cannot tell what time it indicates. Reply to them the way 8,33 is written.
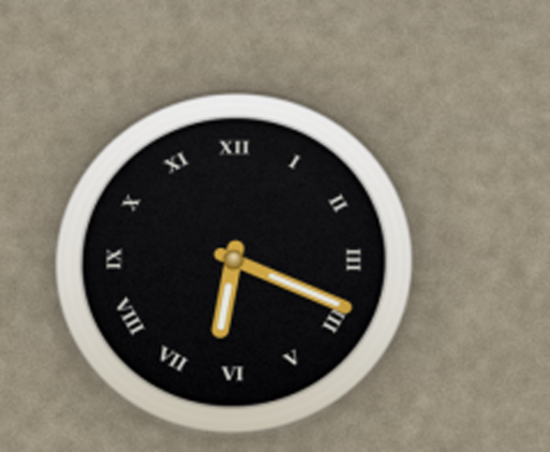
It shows 6,19
